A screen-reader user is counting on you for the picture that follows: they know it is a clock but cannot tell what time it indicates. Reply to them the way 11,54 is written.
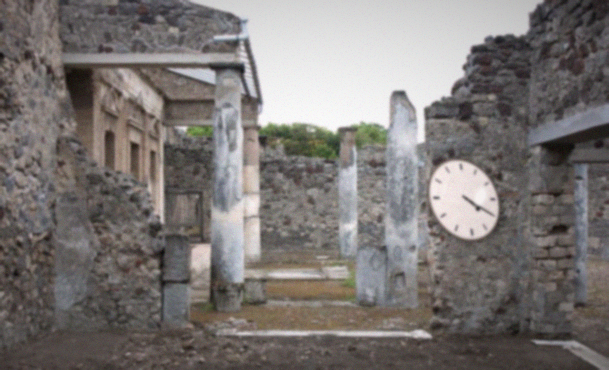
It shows 4,20
